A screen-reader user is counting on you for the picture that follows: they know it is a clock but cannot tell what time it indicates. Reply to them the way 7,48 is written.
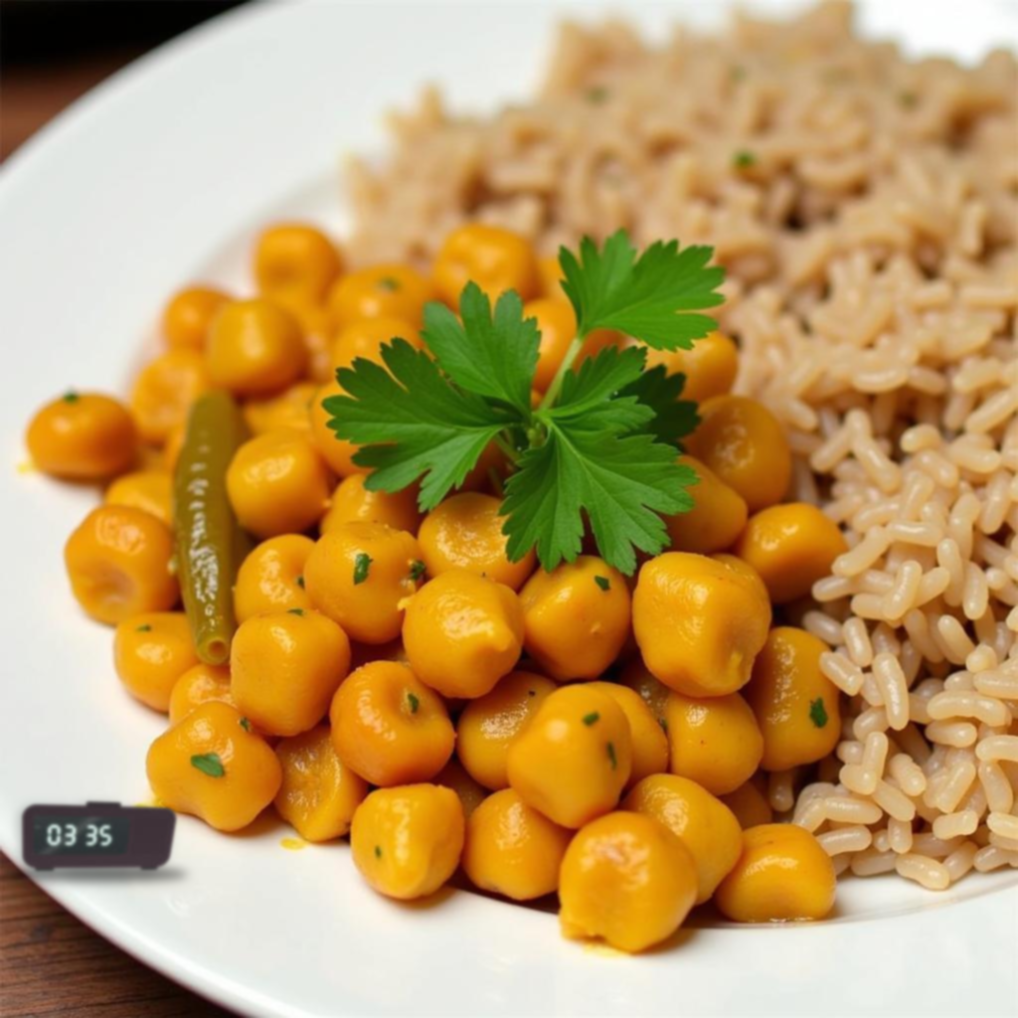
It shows 3,35
